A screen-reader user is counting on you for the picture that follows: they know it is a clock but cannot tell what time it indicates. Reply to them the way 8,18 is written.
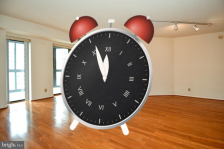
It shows 11,56
